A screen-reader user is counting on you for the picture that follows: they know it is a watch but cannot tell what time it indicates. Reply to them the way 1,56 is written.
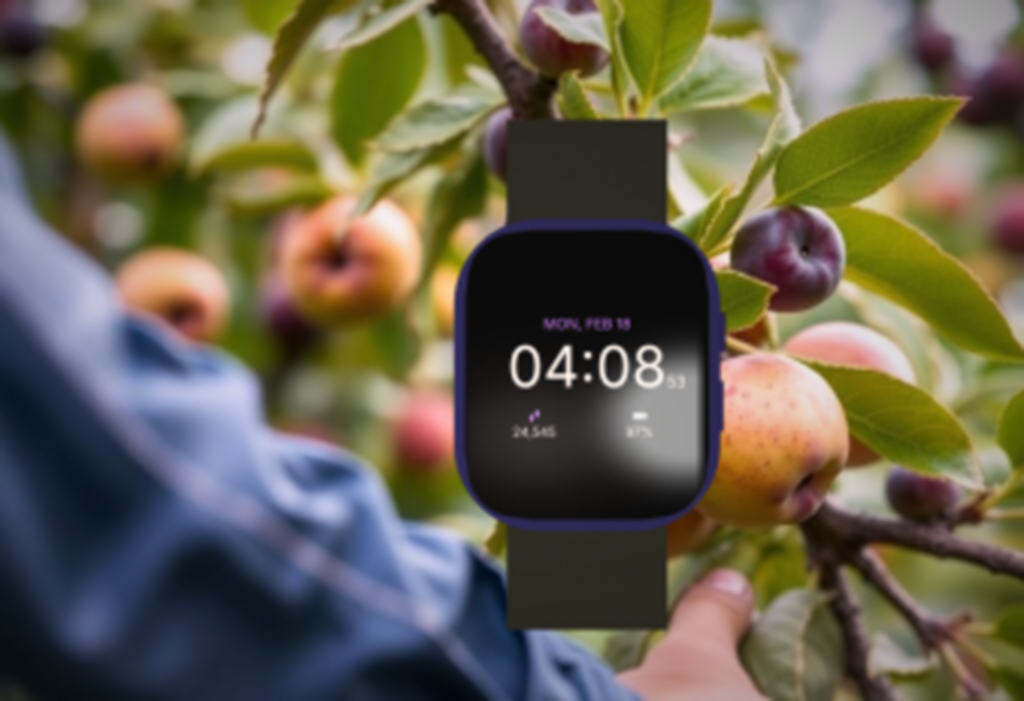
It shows 4,08
